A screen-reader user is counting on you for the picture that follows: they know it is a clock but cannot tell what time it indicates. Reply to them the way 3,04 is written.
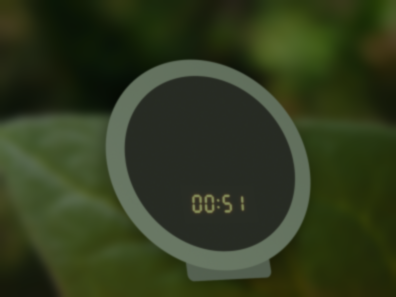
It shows 0,51
